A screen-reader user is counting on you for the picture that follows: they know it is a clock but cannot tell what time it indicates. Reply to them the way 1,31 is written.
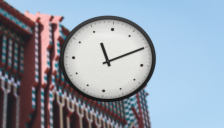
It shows 11,10
